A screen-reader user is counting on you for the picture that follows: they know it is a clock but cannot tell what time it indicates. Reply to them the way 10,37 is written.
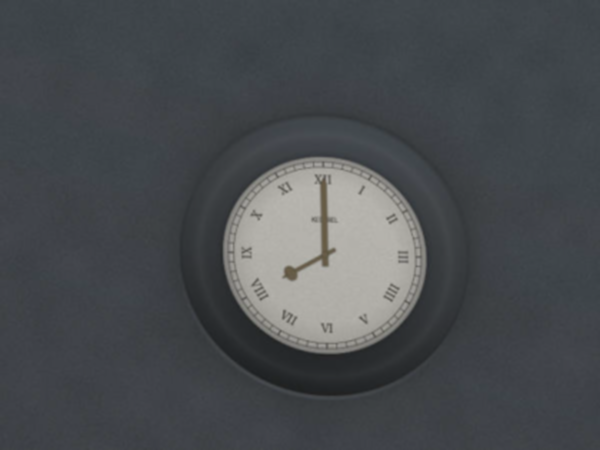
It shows 8,00
